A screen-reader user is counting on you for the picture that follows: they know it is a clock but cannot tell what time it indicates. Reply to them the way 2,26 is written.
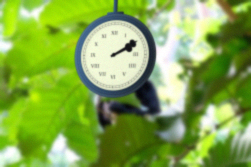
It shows 2,10
